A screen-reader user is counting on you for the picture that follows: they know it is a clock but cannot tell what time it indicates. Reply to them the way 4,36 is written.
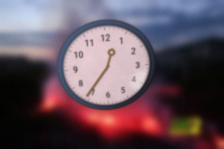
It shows 12,36
